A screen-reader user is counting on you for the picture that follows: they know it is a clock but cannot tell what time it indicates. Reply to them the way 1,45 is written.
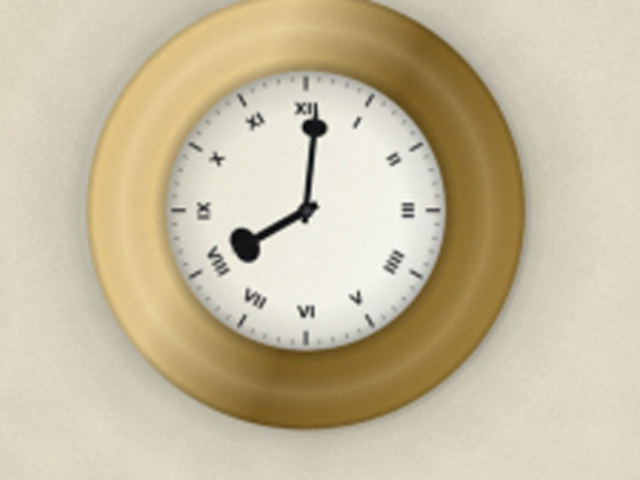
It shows 8,01
